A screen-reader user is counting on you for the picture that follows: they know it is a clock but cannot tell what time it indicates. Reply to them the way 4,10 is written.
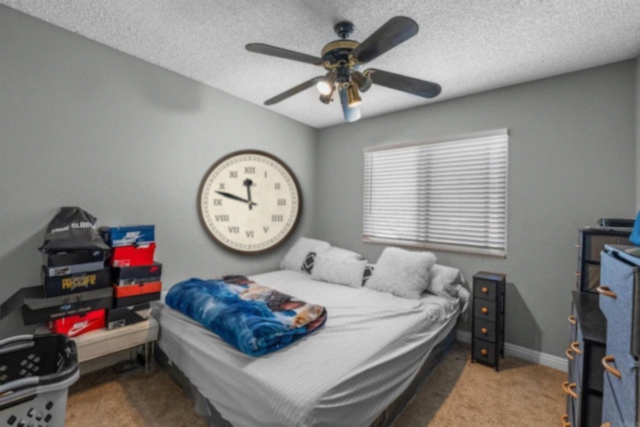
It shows 11,48
